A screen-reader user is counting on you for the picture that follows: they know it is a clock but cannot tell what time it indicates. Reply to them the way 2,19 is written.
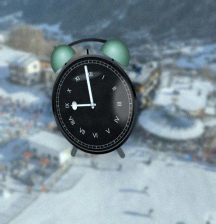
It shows 8,59
